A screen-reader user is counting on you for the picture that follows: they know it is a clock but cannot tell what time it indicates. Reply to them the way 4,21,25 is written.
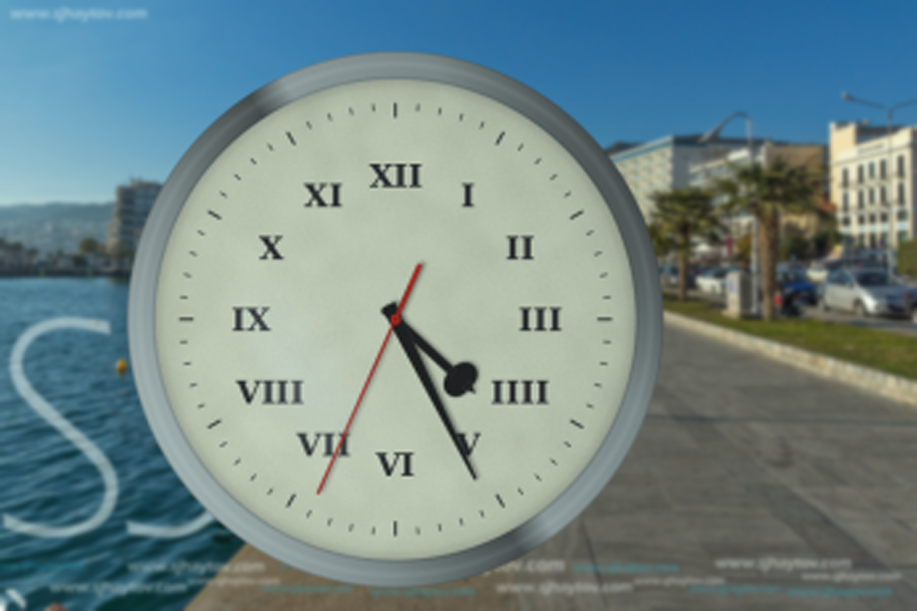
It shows 4,25,34
